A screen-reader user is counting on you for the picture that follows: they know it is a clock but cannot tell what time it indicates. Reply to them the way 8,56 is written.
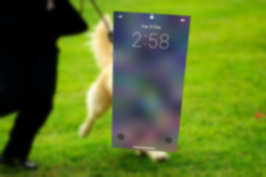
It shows 2,58
